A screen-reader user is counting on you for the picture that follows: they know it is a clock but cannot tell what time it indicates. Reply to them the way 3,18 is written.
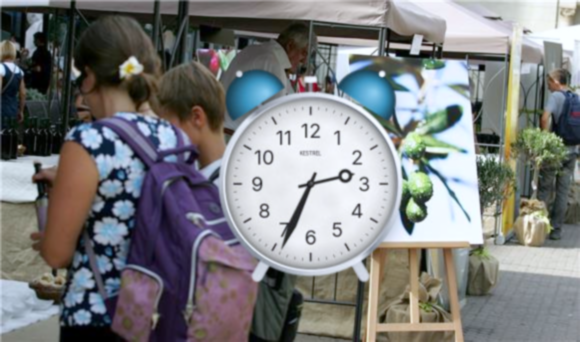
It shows 2,34
